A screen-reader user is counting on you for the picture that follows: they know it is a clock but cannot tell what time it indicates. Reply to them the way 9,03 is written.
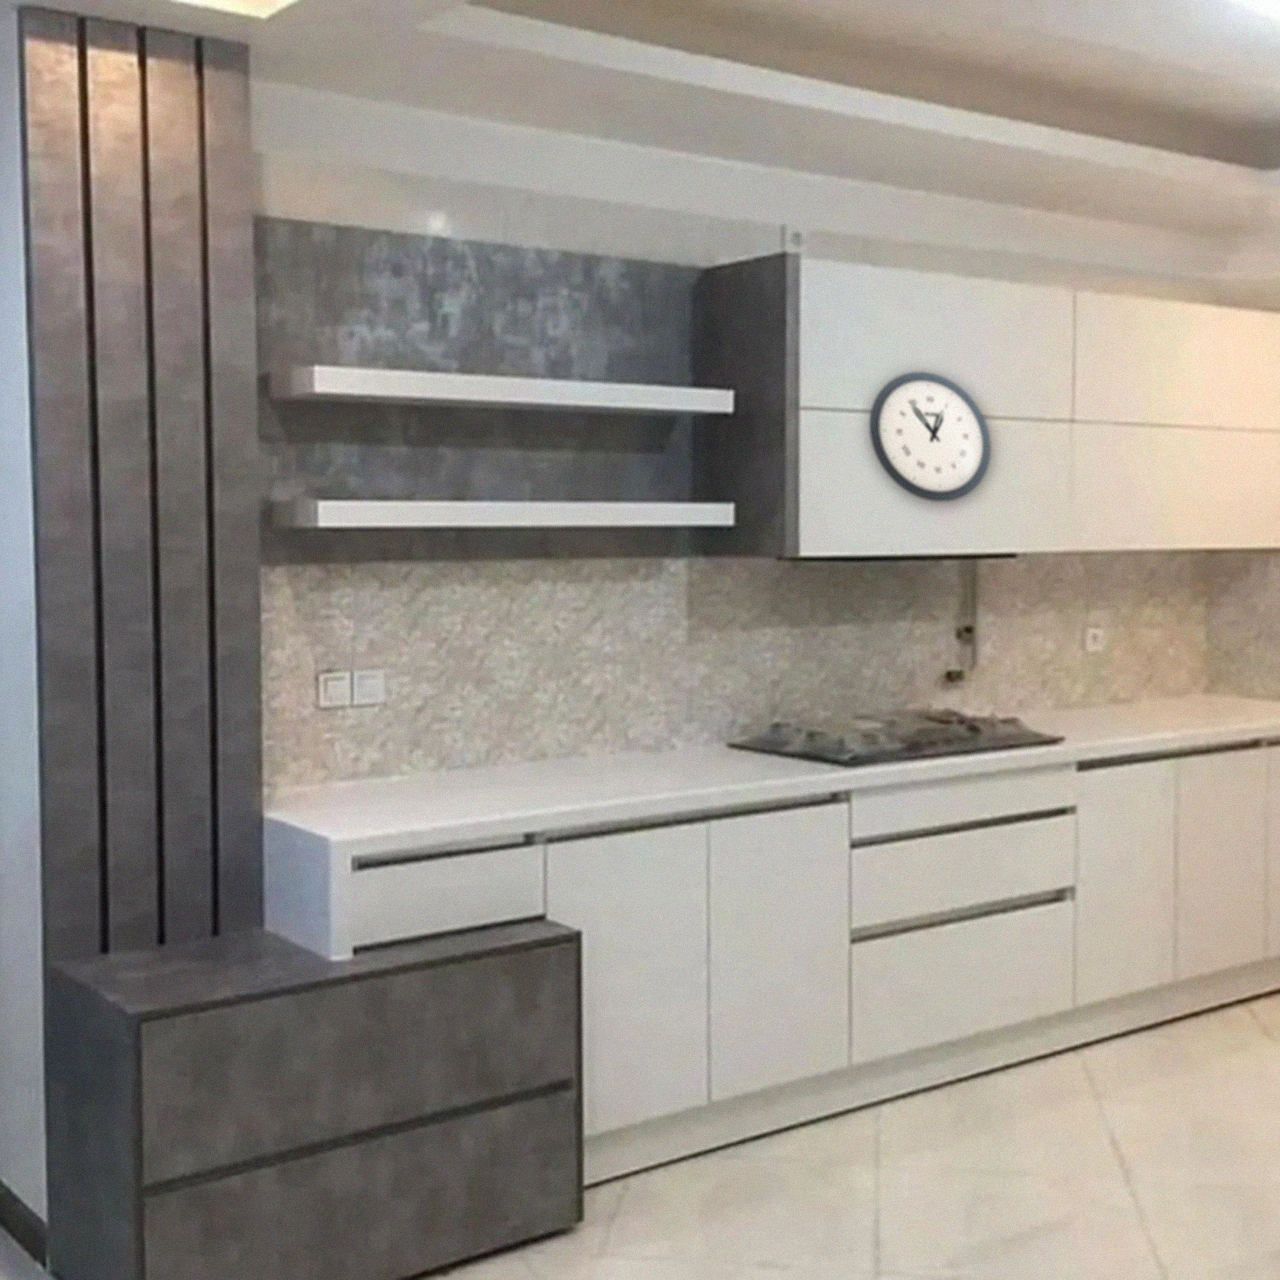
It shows 12,54
